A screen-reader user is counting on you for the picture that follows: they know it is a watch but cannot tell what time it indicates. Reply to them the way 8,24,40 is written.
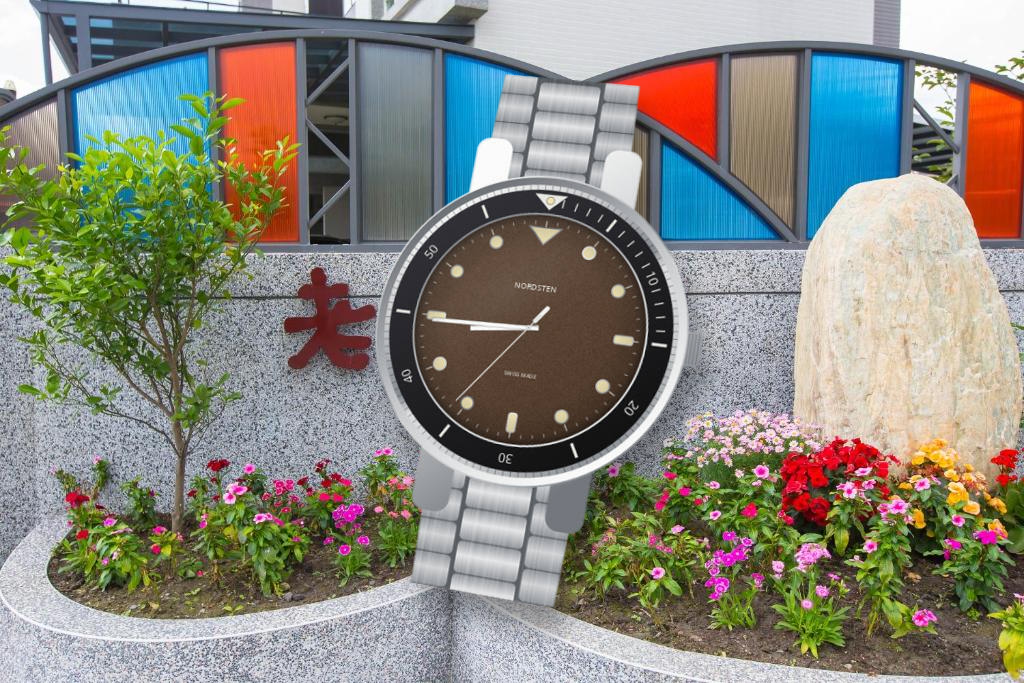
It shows 8,44,36
